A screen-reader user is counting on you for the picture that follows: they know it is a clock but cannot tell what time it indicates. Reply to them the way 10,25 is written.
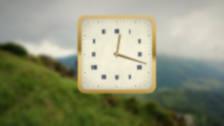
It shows 12,18
